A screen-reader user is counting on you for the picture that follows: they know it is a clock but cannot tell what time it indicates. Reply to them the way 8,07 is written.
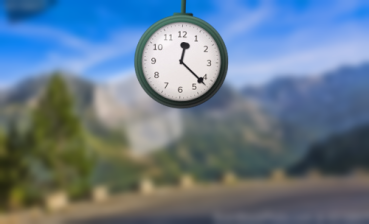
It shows 12,22
